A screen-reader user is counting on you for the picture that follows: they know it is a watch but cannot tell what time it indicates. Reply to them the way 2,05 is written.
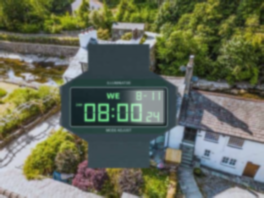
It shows 8,00
